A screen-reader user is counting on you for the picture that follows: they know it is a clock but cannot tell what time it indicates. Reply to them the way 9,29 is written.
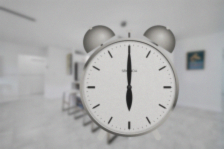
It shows 6,00
